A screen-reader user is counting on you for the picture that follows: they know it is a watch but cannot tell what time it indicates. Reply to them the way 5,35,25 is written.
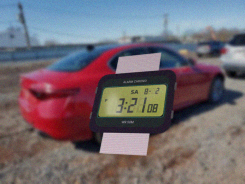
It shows 3,21,08
